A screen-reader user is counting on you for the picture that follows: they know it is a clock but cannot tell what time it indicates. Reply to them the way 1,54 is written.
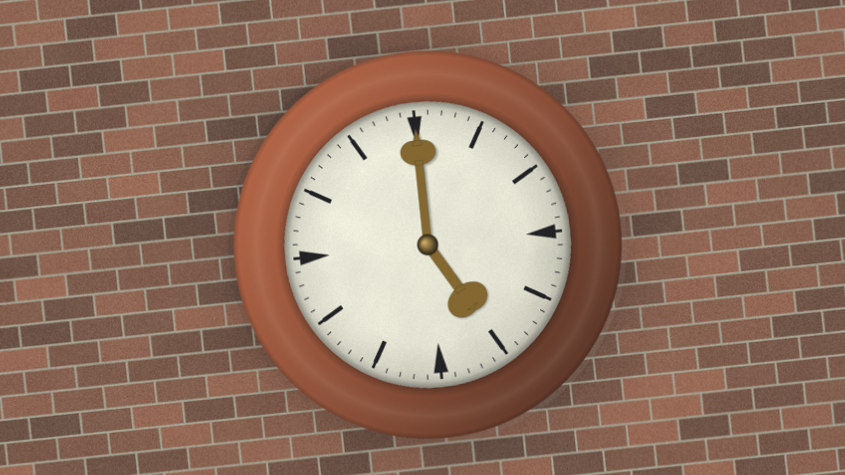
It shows 5,00
